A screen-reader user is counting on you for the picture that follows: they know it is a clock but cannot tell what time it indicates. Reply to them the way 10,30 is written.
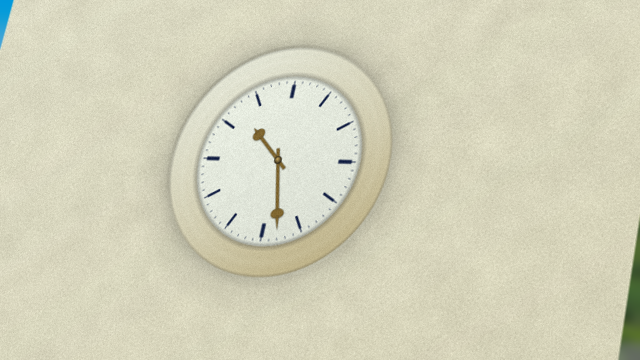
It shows 10,28
